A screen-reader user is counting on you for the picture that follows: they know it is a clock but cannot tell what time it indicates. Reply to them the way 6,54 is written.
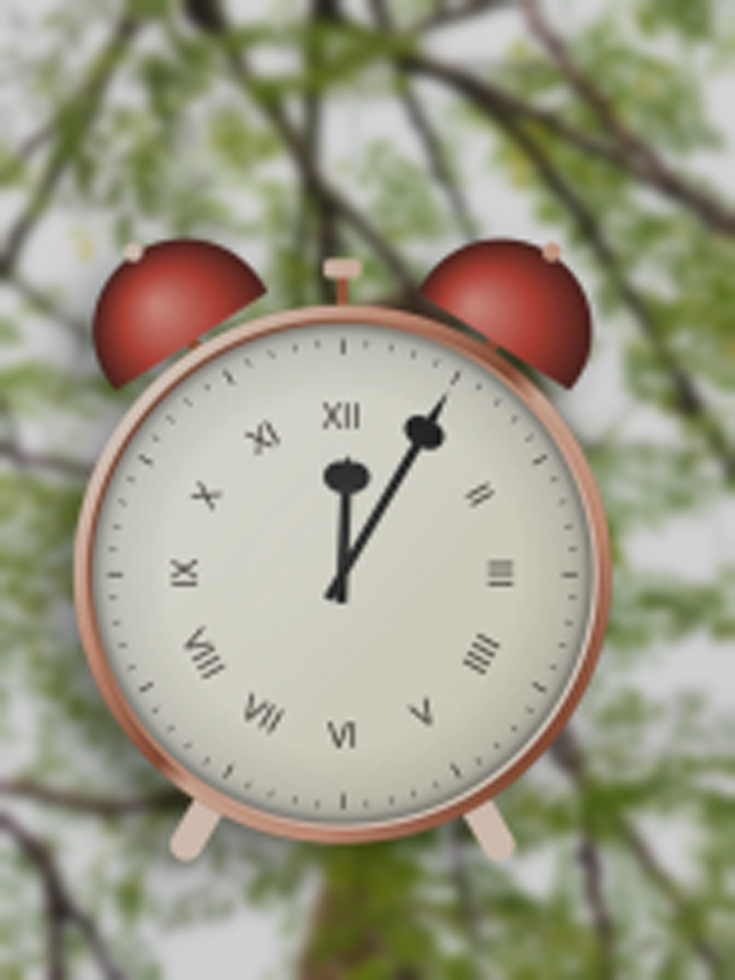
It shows 12,05
